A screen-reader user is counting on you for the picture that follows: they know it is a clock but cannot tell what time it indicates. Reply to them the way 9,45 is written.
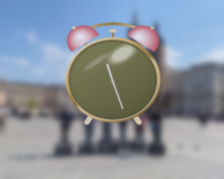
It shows 11,27
